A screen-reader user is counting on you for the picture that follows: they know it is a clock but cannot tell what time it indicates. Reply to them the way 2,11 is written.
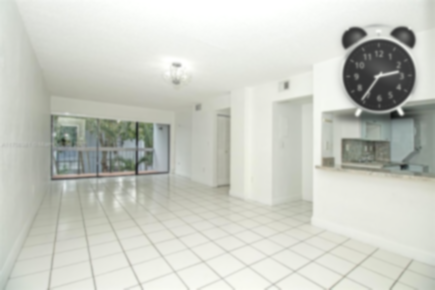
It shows 2,36
